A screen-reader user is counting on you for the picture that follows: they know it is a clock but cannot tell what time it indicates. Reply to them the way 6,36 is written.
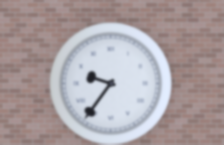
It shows 9,36
